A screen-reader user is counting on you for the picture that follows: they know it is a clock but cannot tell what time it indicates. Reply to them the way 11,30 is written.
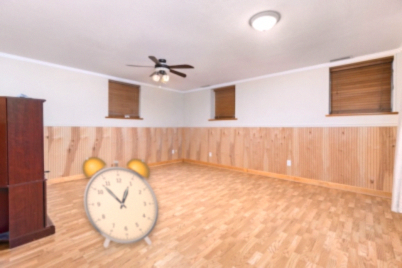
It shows 12,53
